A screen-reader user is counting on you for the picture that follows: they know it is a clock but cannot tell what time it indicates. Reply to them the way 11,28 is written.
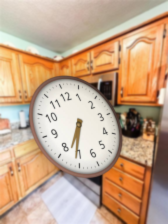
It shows 7,36
